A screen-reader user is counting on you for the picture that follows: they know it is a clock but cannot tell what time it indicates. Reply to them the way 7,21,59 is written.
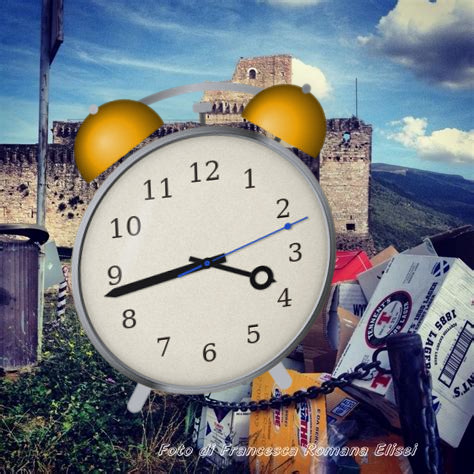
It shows 3,43,12
